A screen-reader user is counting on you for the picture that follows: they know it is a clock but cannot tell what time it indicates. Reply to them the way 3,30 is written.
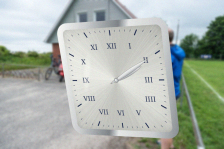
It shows 2,10
